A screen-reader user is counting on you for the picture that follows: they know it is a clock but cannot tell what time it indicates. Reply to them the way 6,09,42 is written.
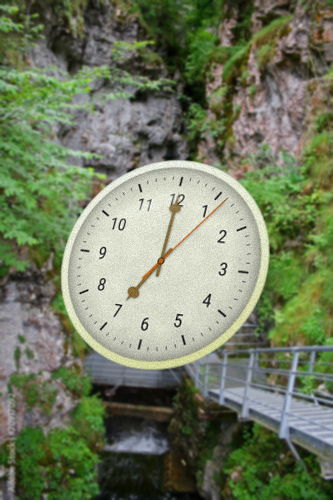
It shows 7,00,06
